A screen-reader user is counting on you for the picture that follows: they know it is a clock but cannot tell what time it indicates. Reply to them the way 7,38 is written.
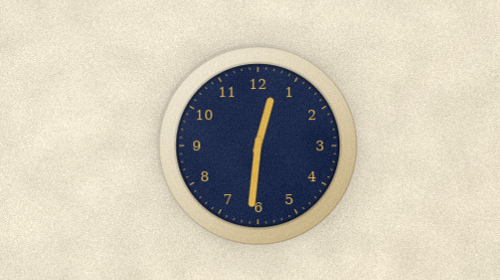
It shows 12,31
